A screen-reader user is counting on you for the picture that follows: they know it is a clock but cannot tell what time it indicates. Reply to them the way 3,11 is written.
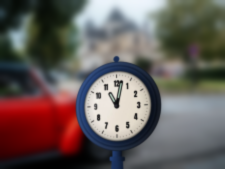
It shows 11,02
